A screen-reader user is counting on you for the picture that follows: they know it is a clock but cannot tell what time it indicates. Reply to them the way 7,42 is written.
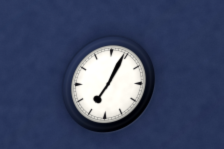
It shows 7,04
